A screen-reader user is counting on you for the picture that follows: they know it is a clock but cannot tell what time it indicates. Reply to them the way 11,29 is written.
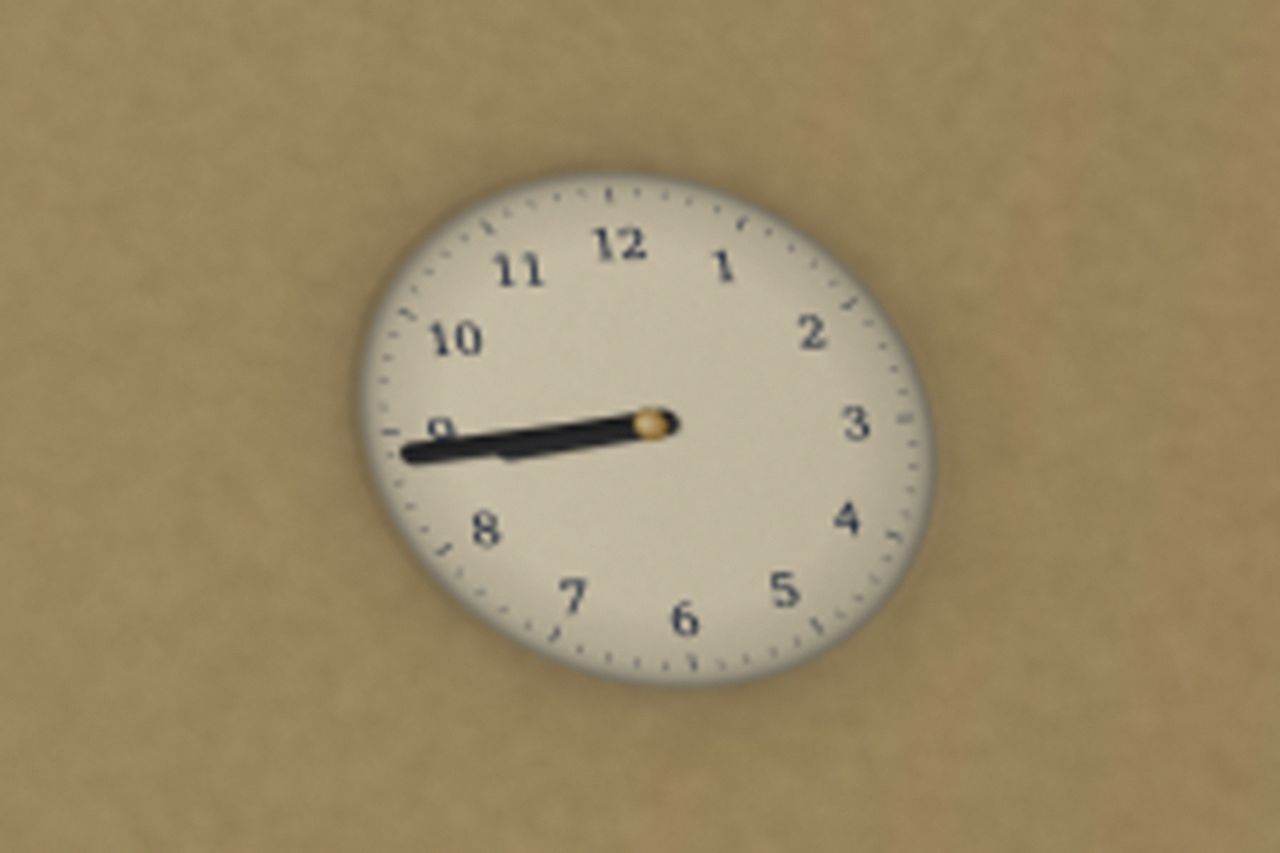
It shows 8,44
